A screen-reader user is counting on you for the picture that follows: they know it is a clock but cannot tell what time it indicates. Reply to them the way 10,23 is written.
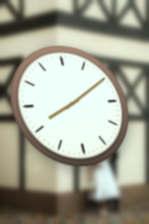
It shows 8,10
